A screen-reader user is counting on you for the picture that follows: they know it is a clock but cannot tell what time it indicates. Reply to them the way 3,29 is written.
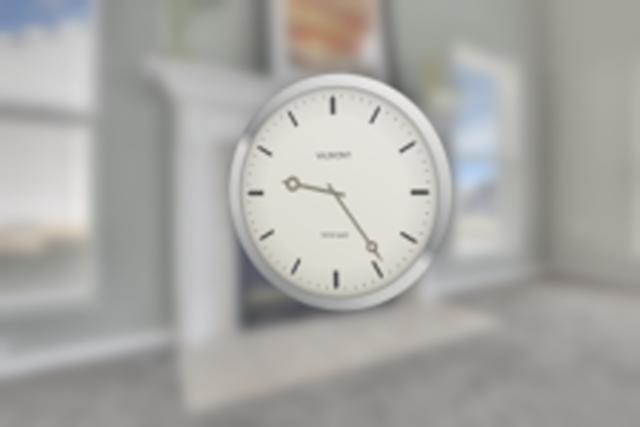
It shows 9,24
